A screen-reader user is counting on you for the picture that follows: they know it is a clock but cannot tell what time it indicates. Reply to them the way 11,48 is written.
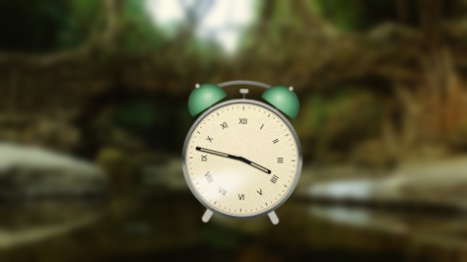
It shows 3,47
